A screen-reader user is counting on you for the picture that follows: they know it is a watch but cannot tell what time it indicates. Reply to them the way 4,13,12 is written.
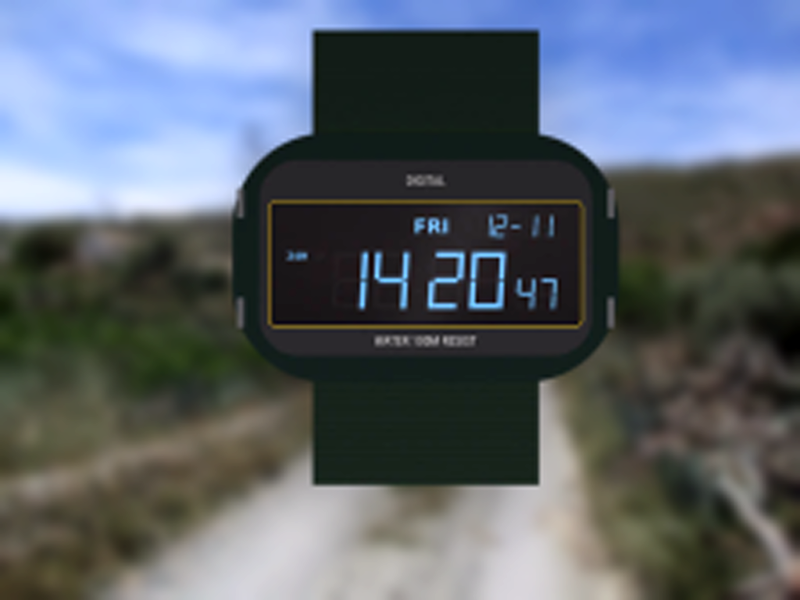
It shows 14,20,47
